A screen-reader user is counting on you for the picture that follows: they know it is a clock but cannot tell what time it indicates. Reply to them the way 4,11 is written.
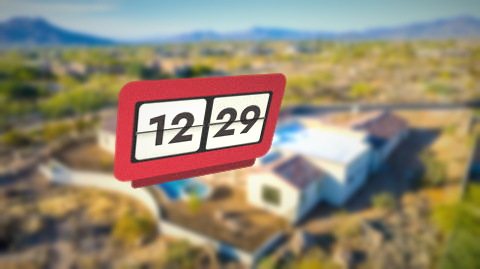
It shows 12,29
